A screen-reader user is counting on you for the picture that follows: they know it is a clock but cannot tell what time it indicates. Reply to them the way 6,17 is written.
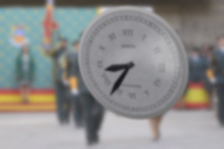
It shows 8,36
